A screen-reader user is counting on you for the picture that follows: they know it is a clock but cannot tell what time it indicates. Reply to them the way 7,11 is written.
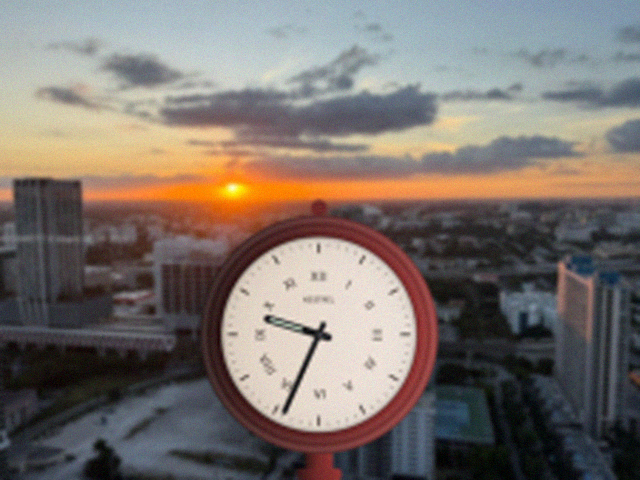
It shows 9,34
